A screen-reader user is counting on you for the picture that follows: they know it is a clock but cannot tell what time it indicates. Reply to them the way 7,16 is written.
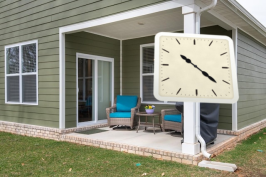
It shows 10,22
